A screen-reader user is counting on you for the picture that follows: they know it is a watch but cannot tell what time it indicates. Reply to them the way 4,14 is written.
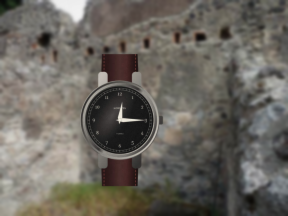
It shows 12,15
